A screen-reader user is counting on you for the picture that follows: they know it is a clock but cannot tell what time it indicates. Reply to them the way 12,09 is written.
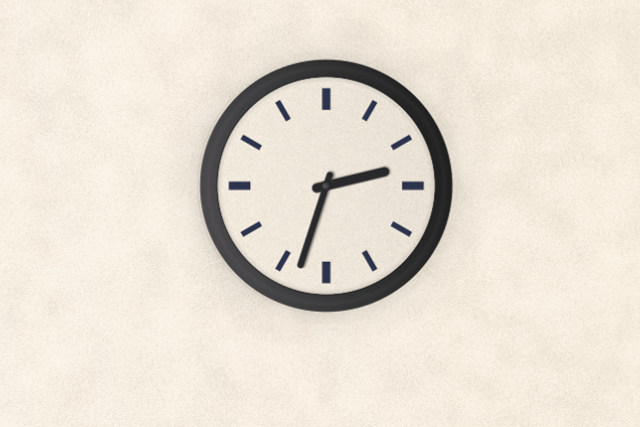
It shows 2,33
